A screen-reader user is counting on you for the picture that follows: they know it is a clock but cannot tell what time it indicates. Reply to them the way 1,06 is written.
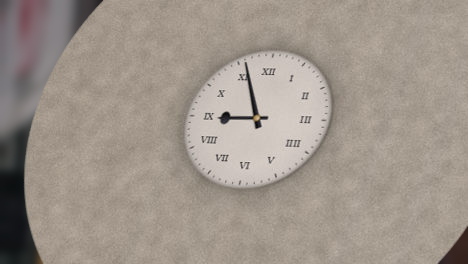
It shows 8,56
